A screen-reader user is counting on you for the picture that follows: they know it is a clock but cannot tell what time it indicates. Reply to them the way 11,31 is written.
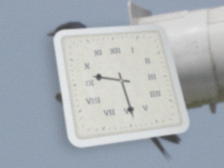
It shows 9,29
